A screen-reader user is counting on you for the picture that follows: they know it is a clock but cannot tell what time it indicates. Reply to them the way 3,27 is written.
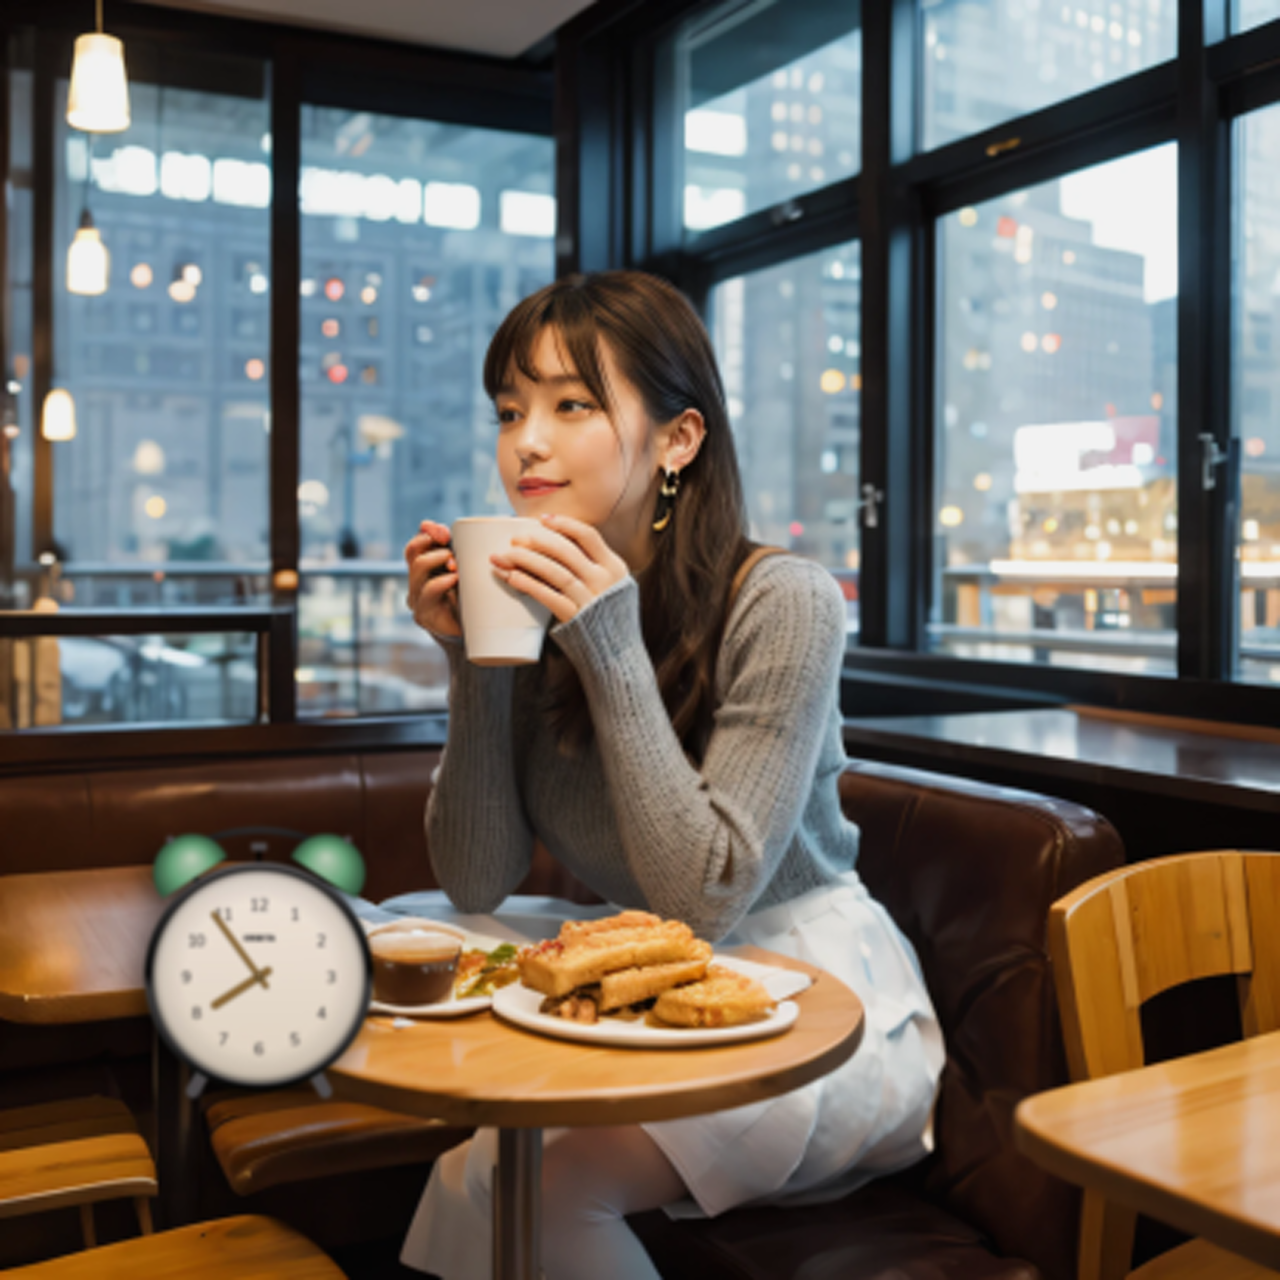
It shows 7,54
